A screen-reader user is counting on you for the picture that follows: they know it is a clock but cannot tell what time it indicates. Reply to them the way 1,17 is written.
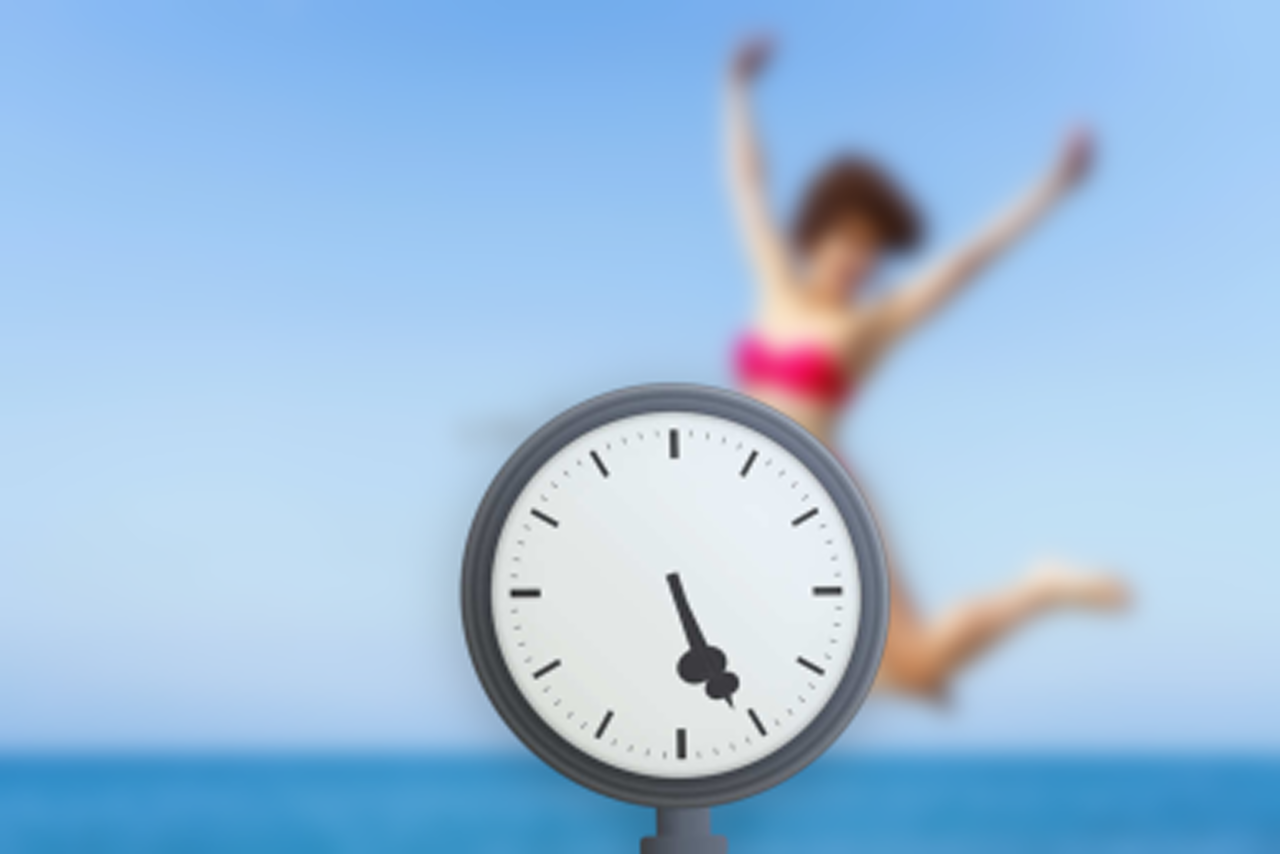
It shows 5,26
